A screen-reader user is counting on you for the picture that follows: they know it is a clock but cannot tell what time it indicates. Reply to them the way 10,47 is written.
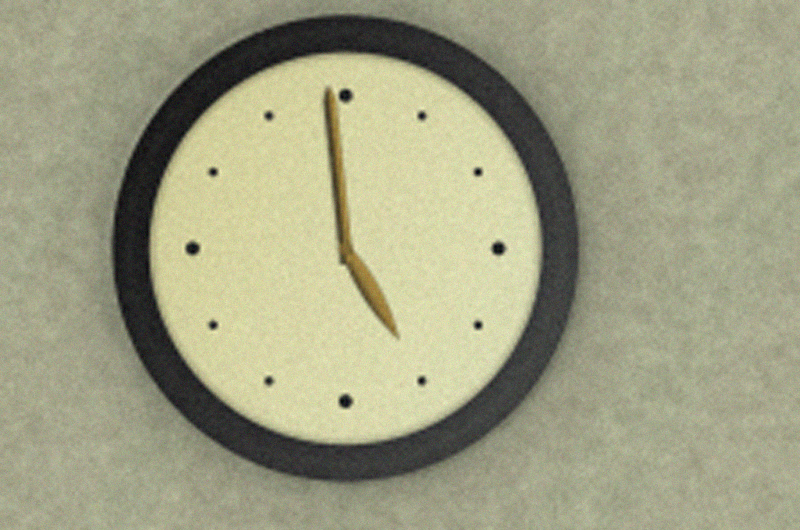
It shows 4,59
